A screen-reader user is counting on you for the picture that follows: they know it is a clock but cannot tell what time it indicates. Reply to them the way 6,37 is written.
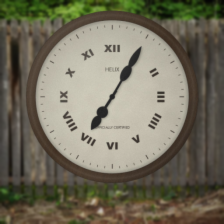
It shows 7,05
